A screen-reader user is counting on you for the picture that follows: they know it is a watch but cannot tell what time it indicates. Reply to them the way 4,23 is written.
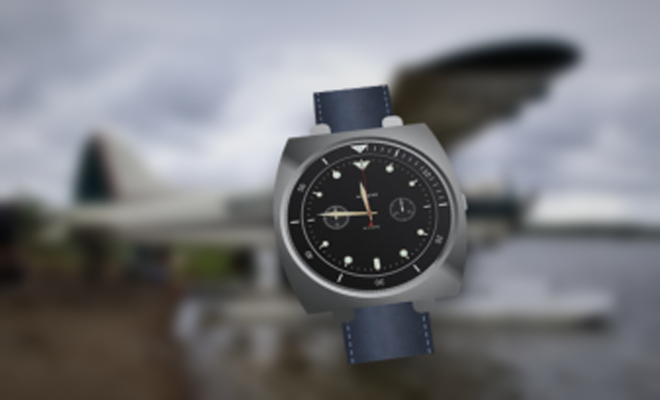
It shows 11,46
